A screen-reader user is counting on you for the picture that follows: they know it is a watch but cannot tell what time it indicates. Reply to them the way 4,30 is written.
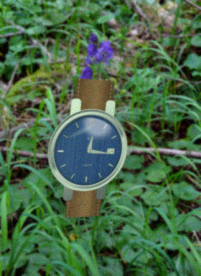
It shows 12,16
